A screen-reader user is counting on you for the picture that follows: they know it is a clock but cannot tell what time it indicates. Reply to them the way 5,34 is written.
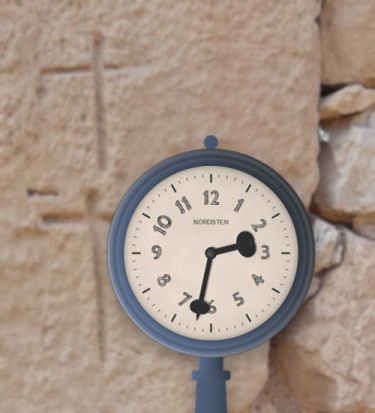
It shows 2,32
